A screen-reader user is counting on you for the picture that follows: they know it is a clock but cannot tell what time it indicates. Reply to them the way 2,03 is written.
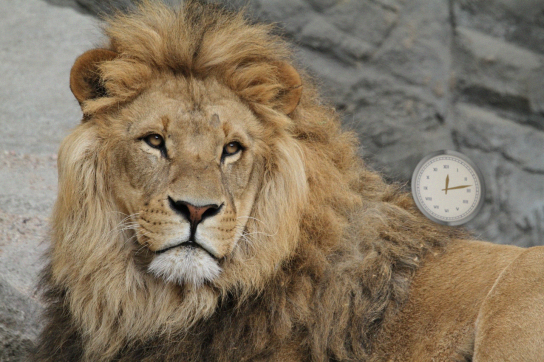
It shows 12,13
